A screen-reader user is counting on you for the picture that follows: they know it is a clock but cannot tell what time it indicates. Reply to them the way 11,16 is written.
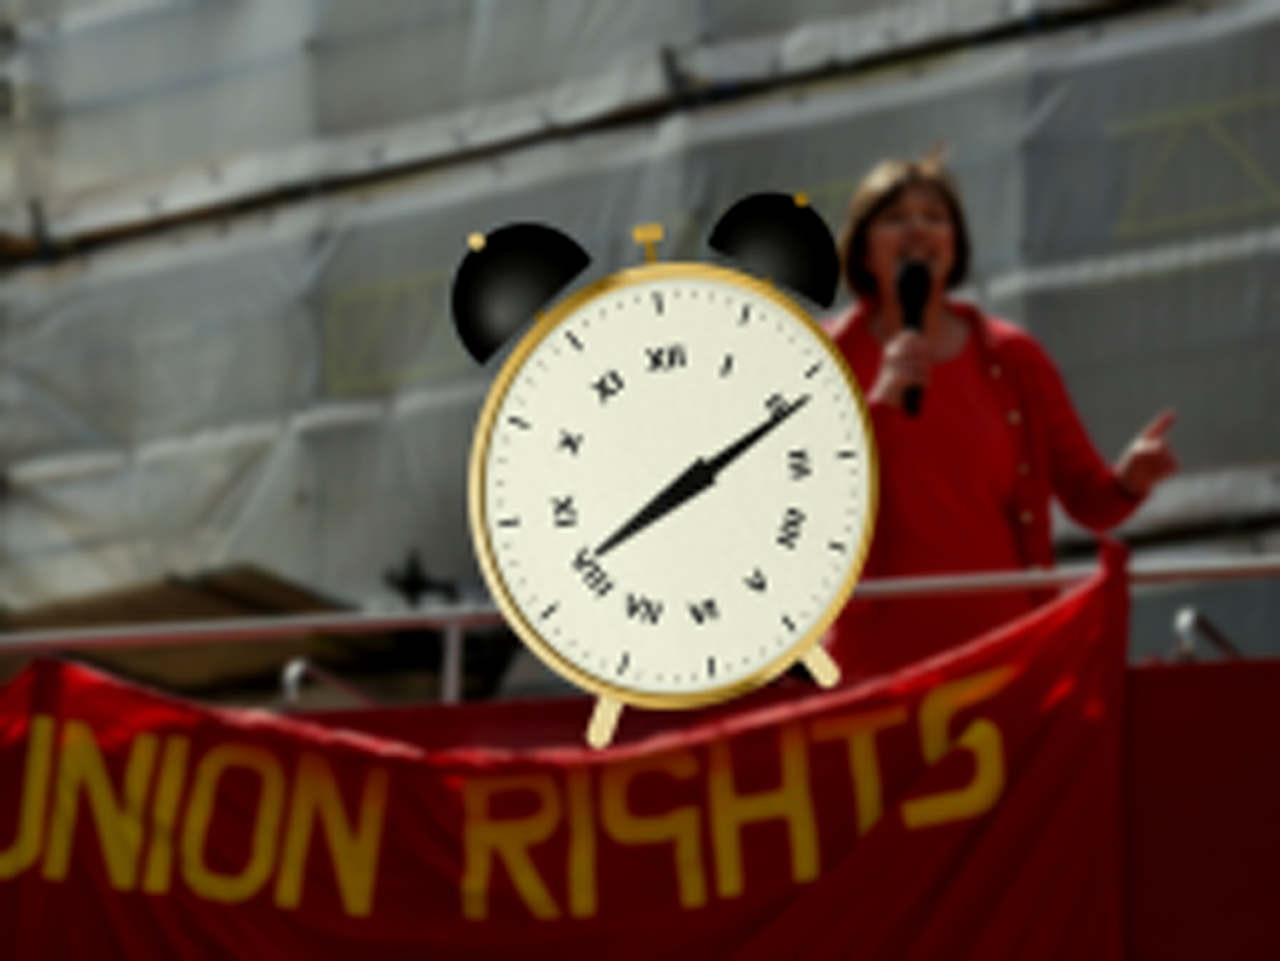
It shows 8,11
